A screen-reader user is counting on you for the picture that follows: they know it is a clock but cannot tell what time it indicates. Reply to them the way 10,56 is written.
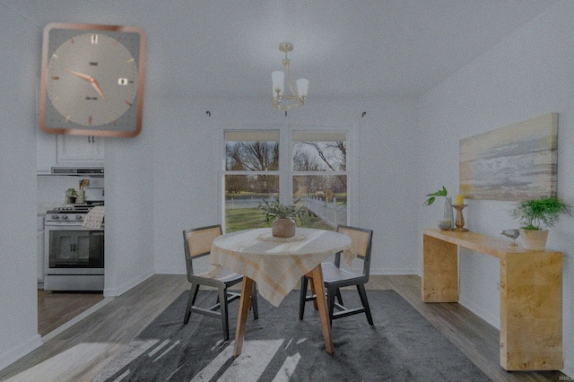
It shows 4,48
